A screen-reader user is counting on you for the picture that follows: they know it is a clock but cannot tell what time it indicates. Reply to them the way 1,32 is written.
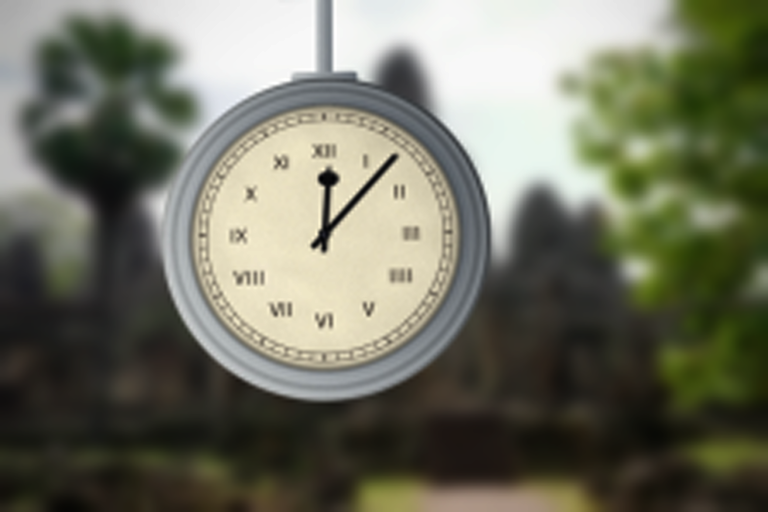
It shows 12,07
